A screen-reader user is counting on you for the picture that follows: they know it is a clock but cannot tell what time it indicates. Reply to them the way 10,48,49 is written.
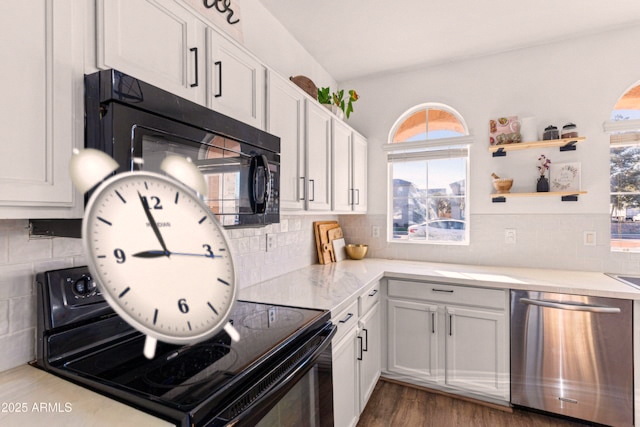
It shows 8,58,16
